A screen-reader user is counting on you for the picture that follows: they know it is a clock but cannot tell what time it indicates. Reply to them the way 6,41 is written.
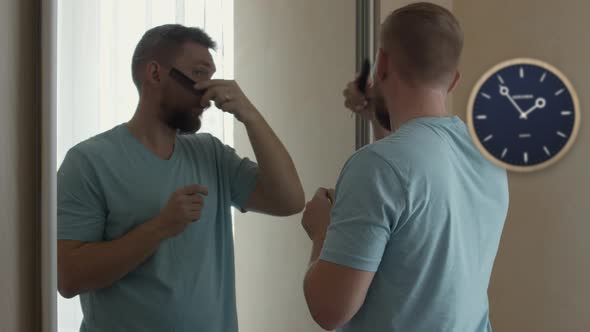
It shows 1,54
